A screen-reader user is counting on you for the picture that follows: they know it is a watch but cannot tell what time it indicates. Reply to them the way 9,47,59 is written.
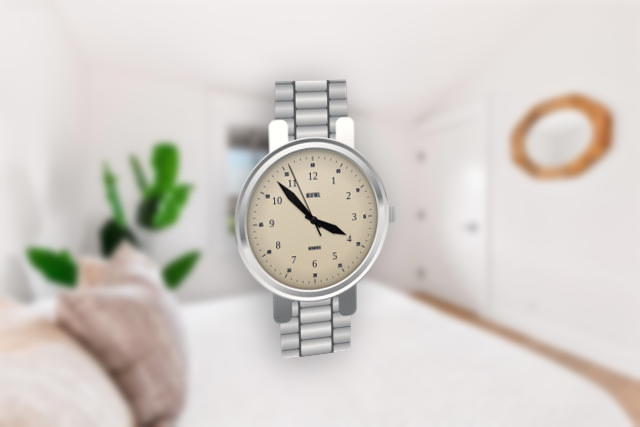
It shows 3,52,56
